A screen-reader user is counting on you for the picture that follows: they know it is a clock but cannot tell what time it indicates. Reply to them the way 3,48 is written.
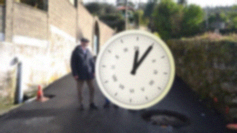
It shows 12,05
